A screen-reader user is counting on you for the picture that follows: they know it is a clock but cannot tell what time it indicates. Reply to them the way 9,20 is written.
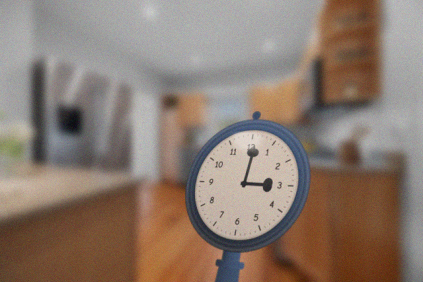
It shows 3,01
